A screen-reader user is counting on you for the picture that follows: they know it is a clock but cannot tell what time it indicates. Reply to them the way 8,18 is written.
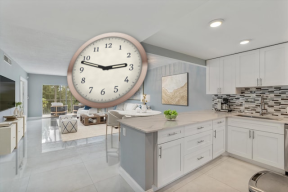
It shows 2,48
